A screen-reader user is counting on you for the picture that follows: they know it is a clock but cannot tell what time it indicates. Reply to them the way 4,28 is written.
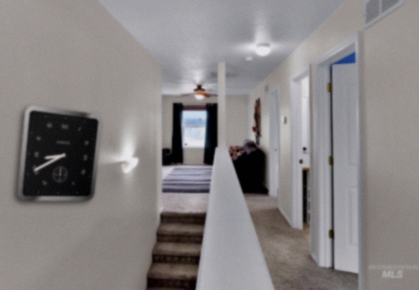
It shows 8,40
